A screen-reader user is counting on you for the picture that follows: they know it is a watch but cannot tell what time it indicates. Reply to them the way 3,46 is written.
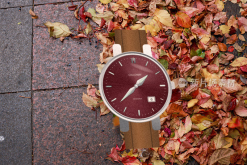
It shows 1,38
